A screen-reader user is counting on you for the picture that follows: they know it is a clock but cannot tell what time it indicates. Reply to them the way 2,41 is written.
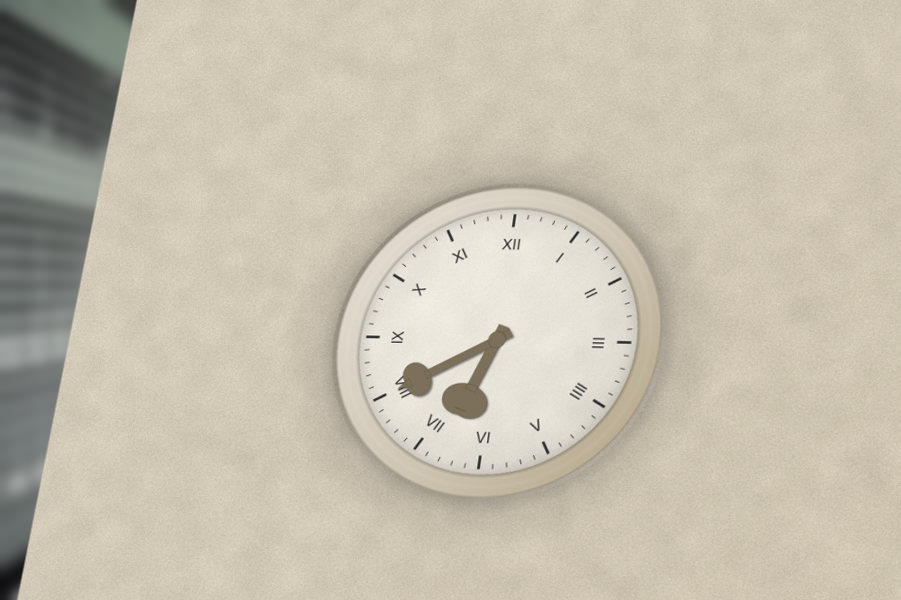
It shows 6,40
